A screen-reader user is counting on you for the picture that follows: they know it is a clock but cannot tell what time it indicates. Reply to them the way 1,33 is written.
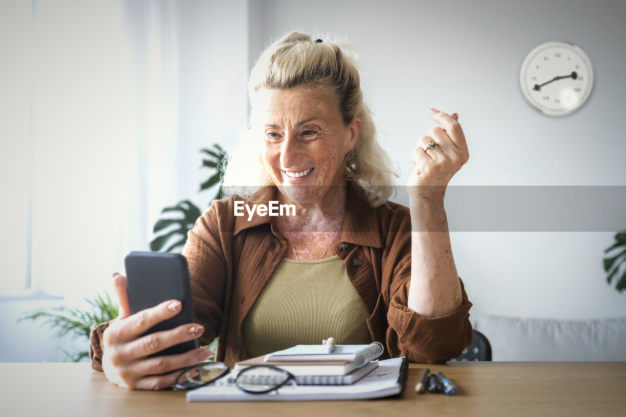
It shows 2,41
